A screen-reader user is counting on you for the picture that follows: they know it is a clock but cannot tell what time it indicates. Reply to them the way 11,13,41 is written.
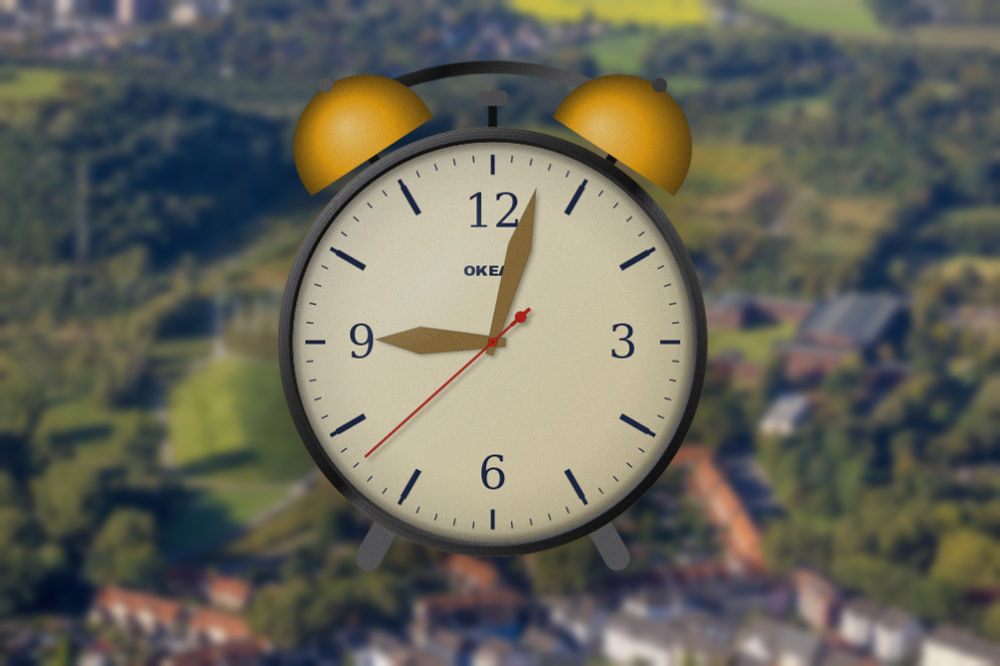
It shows 9,02,38
